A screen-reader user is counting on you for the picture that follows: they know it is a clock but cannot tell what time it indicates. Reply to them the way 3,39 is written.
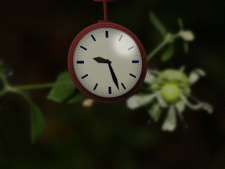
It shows 9,27
